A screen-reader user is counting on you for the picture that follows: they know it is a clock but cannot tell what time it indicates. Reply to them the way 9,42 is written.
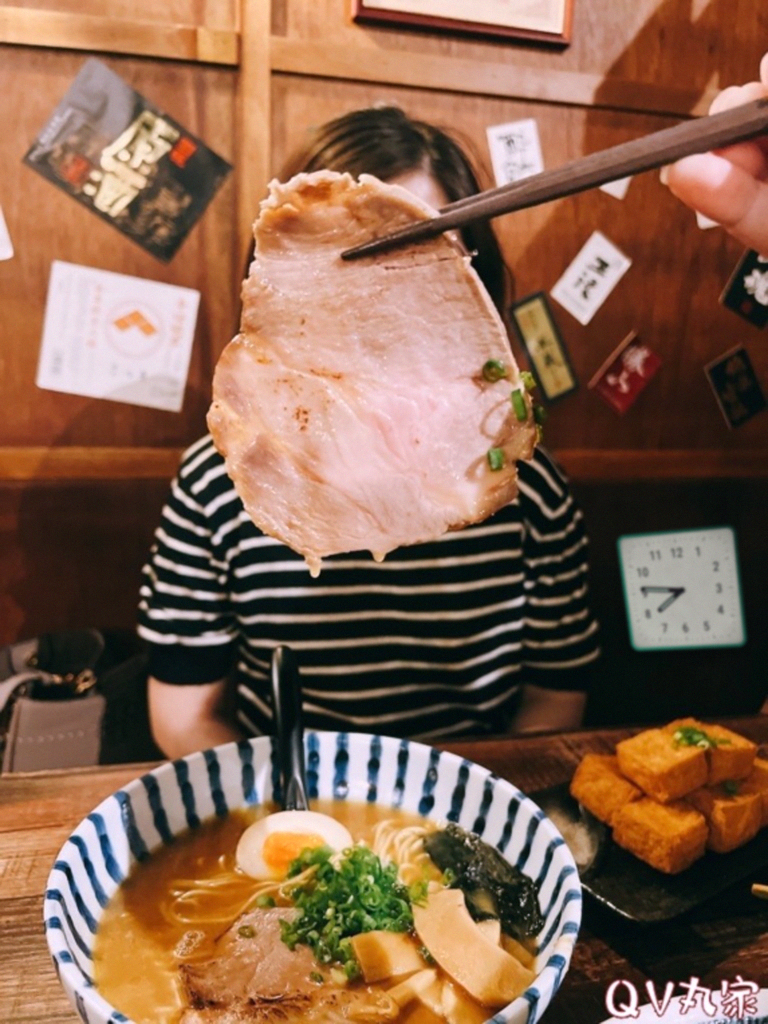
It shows 7,46
